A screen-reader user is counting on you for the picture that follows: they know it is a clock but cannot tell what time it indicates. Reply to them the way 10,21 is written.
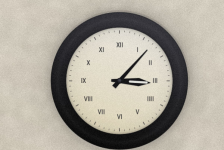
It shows 3,07
